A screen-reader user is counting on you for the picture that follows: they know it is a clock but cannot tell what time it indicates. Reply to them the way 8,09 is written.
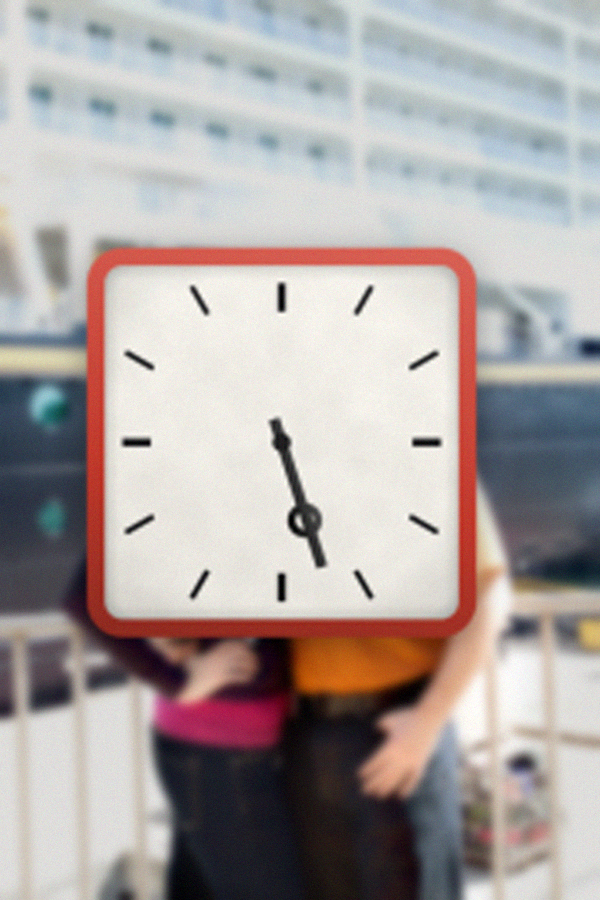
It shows 5,27
